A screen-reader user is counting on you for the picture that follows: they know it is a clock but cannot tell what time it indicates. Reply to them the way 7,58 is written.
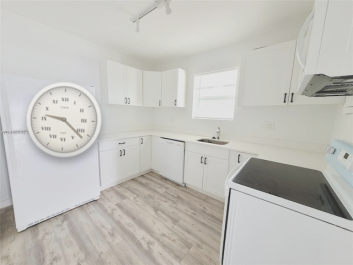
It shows 9,22
